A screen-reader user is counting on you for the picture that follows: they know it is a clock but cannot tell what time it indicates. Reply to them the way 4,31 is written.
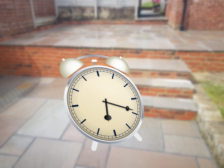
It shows 6,19
